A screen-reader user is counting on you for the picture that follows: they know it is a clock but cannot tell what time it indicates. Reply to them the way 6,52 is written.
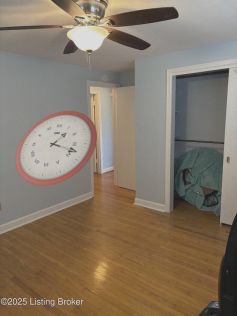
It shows 1,18
